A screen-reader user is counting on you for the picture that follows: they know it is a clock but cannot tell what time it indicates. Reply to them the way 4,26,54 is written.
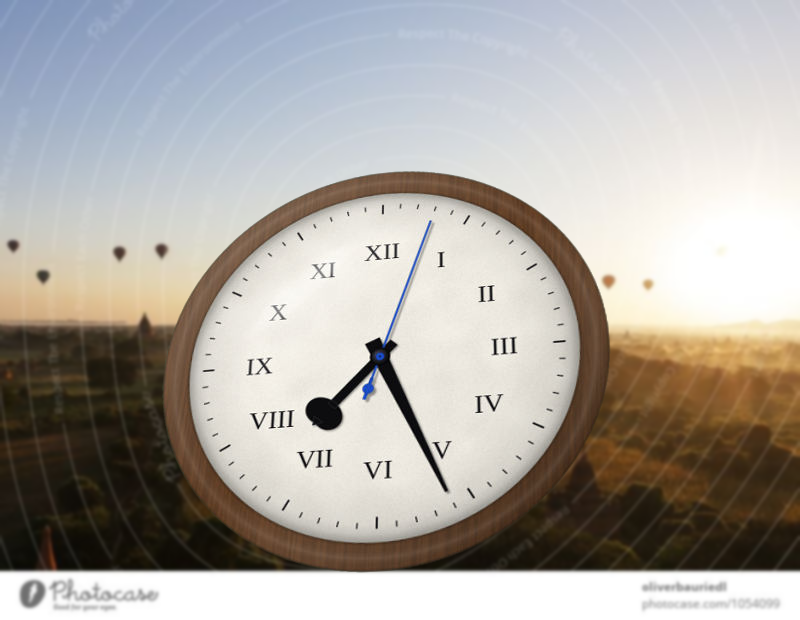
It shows 7,26,03
